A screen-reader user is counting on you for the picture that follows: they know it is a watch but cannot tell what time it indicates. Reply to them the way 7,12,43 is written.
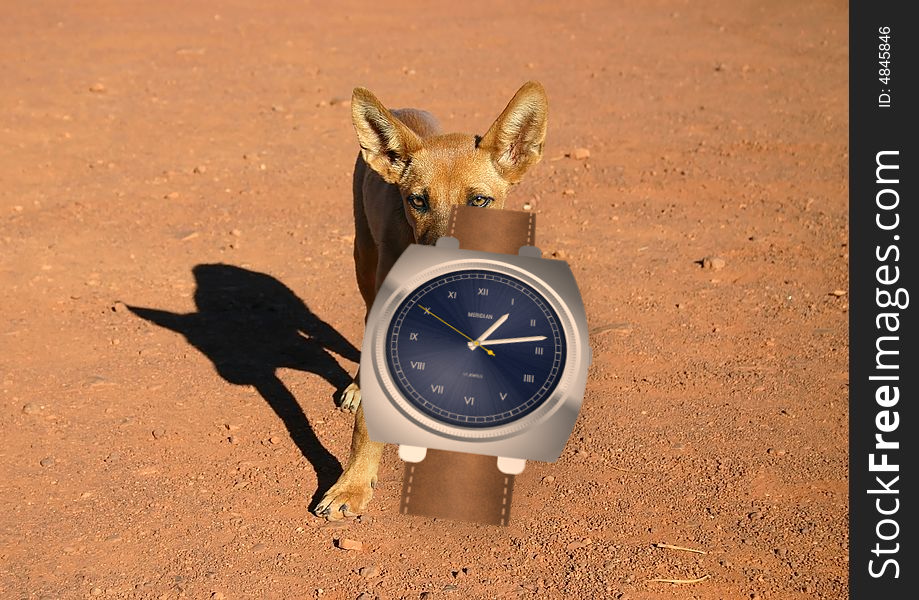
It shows 1,12,50
